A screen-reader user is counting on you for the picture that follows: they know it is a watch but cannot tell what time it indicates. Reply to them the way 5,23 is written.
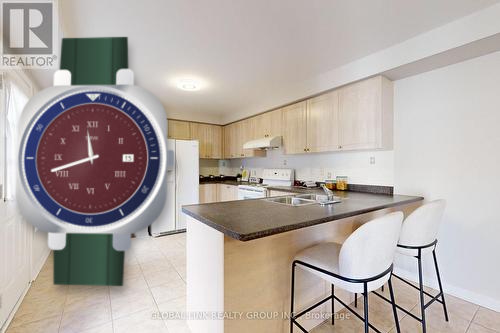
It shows 11,42
